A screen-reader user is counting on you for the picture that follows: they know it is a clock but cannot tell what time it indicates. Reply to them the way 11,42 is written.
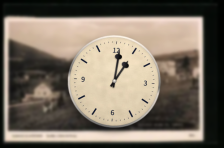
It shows 1,01
